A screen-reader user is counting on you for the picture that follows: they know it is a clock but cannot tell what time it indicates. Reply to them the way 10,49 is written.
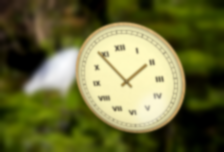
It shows 1,54
